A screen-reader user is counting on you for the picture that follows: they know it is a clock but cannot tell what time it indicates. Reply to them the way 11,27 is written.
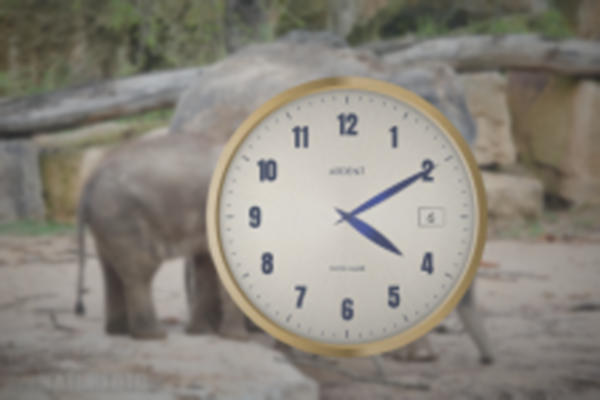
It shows 4,10
